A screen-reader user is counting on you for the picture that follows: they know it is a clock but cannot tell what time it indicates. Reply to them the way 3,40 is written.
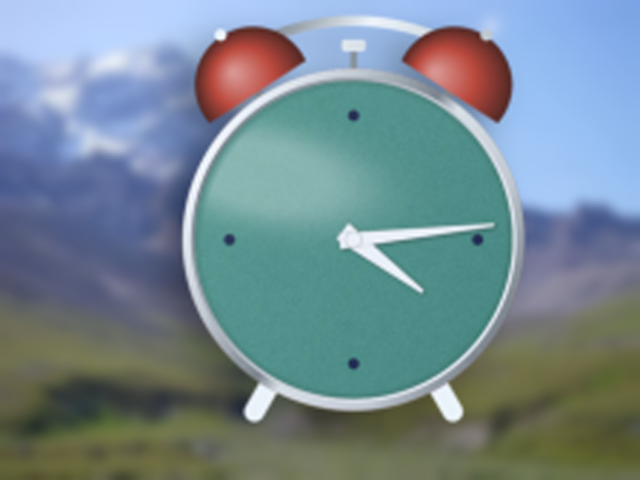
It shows 4,14
